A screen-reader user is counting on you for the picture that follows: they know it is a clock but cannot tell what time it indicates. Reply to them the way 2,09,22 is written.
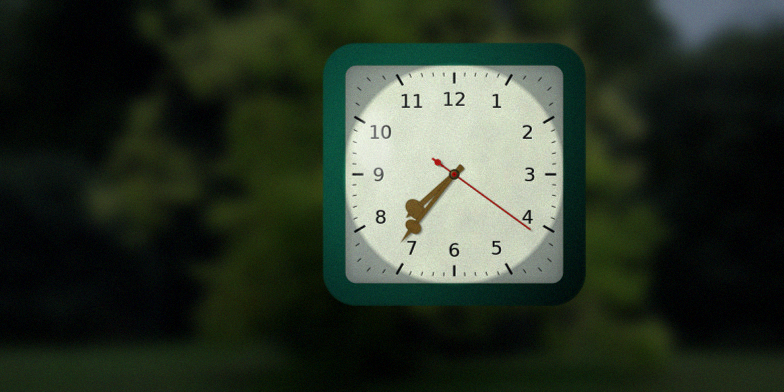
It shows 7,36,21
